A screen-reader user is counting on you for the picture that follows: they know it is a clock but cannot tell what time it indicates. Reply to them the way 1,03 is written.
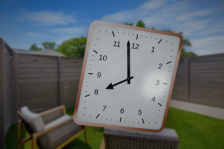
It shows 7,58
